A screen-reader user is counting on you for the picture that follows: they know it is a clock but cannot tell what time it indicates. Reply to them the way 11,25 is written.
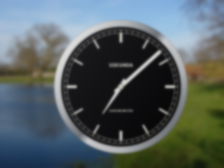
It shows 7,08
